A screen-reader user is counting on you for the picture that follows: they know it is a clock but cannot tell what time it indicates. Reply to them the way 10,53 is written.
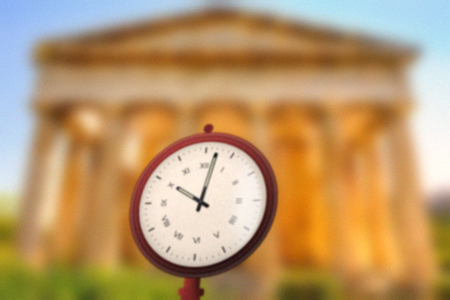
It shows 10,02
